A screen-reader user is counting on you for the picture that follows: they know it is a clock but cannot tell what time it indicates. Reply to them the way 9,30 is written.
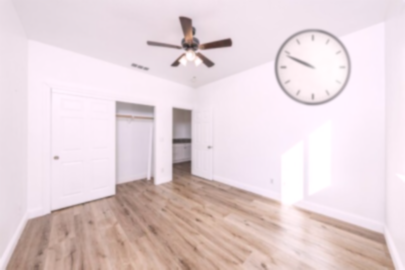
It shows 9,49
